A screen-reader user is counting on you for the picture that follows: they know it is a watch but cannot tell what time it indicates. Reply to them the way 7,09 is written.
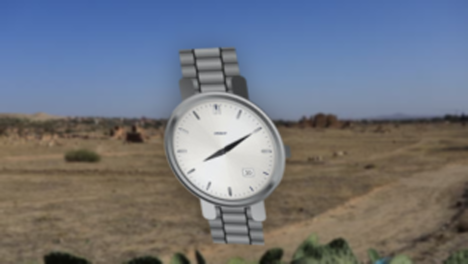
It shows 8,10
